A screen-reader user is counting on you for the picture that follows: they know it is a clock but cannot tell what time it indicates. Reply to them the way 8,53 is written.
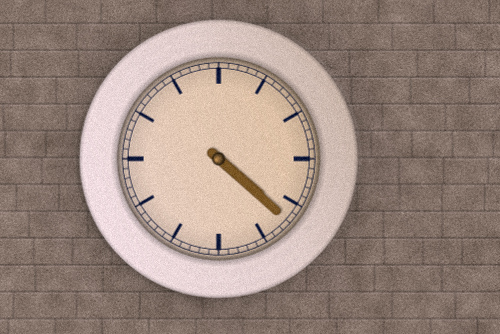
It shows 4,22
